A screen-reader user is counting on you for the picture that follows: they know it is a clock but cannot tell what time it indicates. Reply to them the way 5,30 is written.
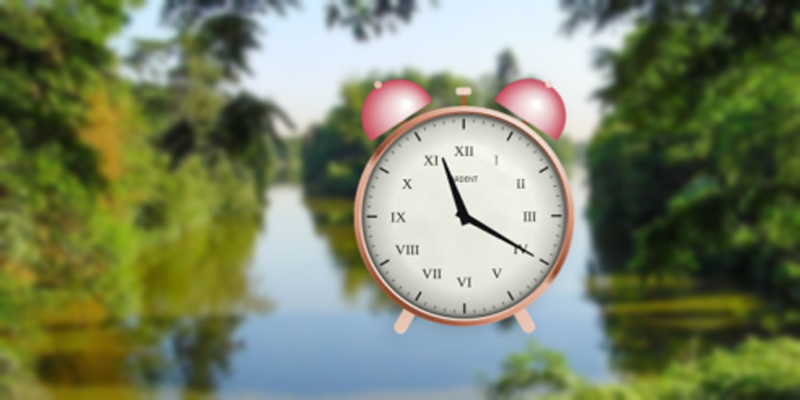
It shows 11,20
